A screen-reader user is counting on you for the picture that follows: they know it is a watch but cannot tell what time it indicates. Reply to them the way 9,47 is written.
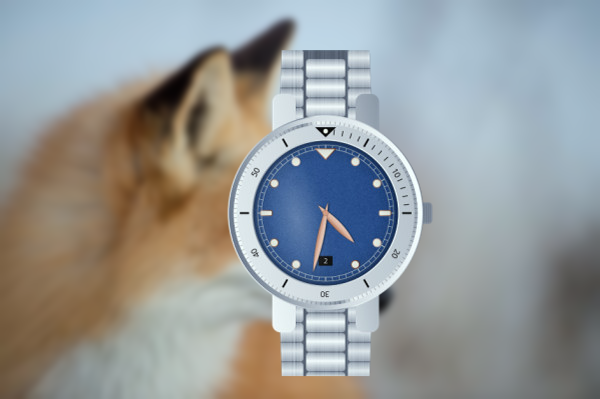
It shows 4,32
